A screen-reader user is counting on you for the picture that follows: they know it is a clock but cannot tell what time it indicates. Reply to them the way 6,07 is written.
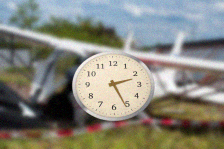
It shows 2,26
